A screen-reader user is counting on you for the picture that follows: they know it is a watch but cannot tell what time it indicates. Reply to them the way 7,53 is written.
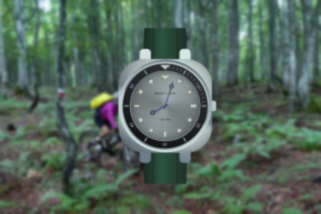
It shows 8,03
